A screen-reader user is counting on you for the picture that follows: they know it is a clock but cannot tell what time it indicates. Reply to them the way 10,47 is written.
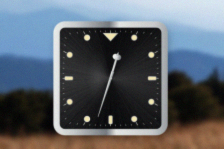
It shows 12,33
